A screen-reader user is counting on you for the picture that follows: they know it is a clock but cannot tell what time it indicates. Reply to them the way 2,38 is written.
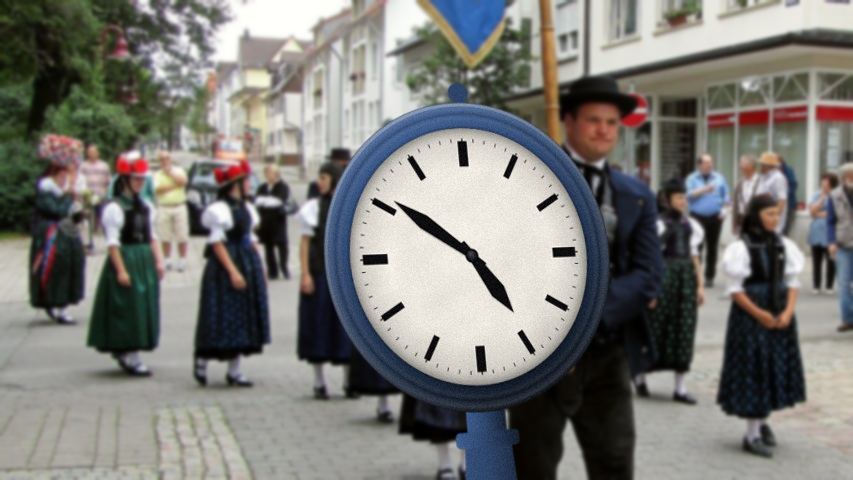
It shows 4,51
